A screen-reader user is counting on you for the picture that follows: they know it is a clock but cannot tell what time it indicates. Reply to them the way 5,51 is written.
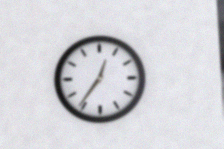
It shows 12,36
